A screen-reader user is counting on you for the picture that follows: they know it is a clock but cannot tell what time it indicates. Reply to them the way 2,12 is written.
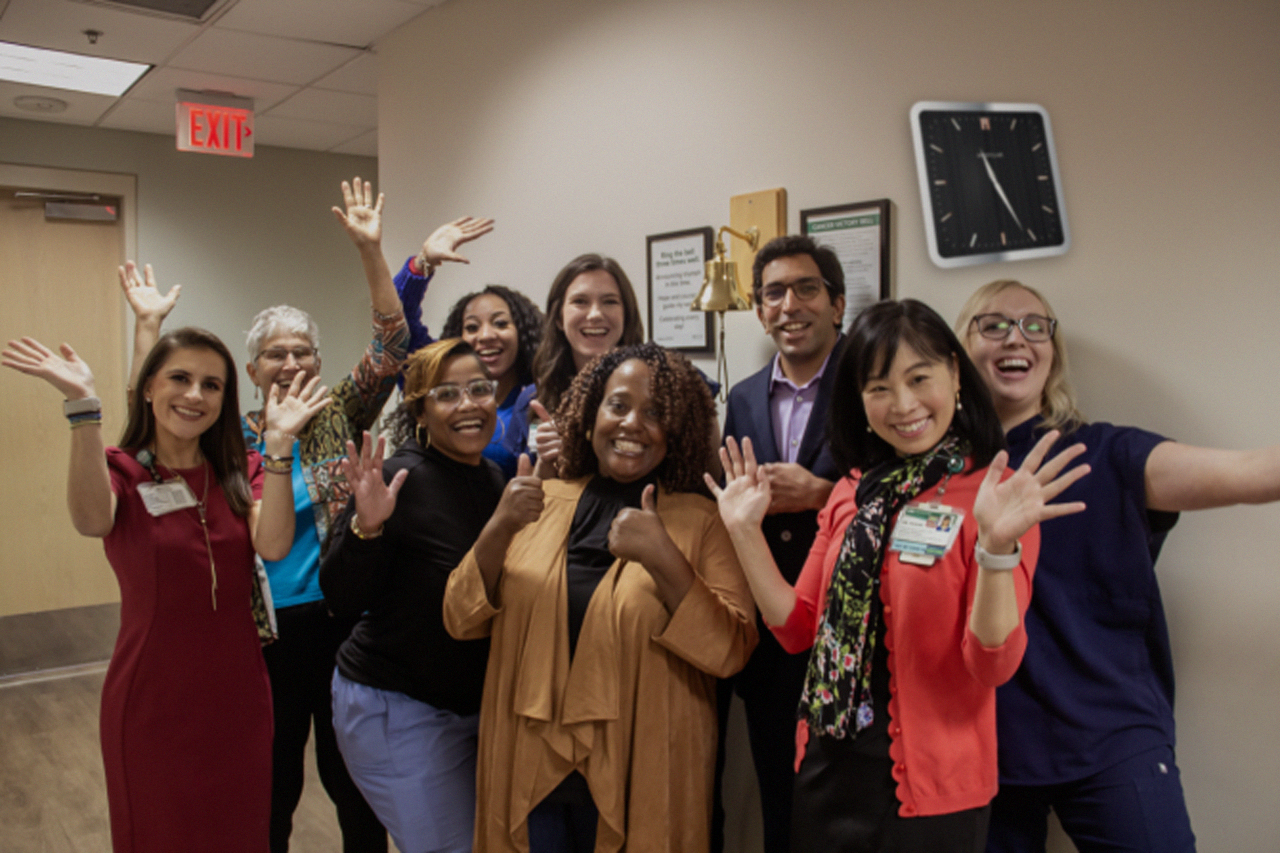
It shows 11,26
